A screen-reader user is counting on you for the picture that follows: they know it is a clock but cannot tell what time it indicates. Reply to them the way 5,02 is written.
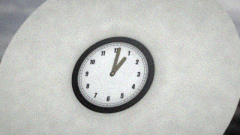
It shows 1,01
